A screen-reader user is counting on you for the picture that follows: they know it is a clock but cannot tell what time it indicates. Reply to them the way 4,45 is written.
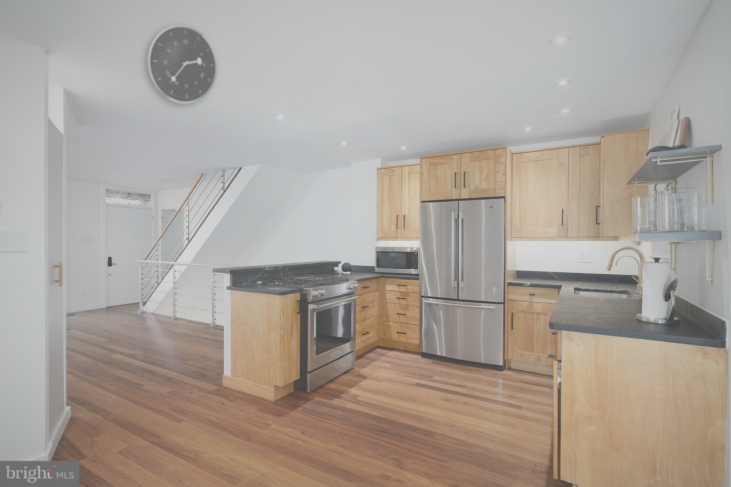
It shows 2,37
